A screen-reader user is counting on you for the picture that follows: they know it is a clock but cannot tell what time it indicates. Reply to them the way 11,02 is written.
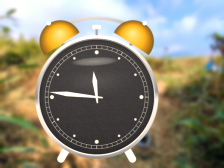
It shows 11,46
